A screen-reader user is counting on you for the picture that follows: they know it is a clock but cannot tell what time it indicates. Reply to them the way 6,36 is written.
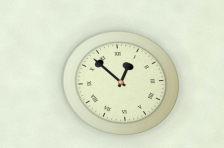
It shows 12,53
